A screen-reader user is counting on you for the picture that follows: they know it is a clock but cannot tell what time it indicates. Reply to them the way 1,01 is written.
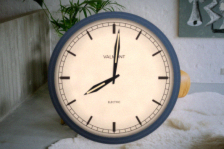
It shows 8,01
